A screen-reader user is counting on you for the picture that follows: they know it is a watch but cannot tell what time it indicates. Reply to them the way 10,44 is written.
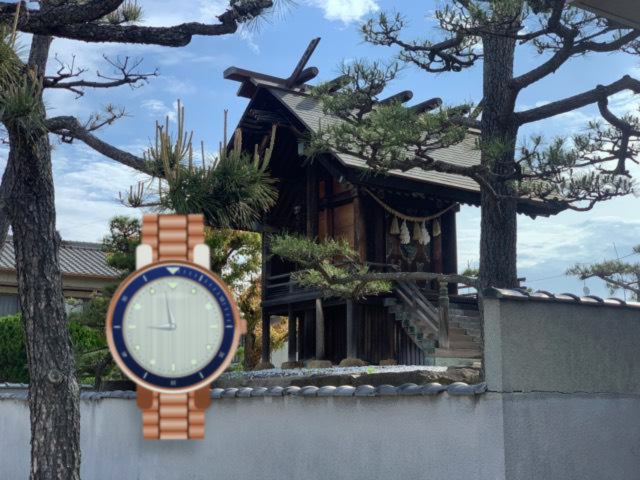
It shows 8,58
